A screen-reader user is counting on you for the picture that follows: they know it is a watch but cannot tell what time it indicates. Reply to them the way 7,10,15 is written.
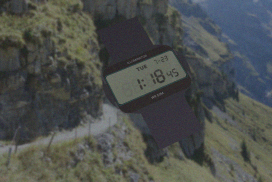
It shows 1,18,45
